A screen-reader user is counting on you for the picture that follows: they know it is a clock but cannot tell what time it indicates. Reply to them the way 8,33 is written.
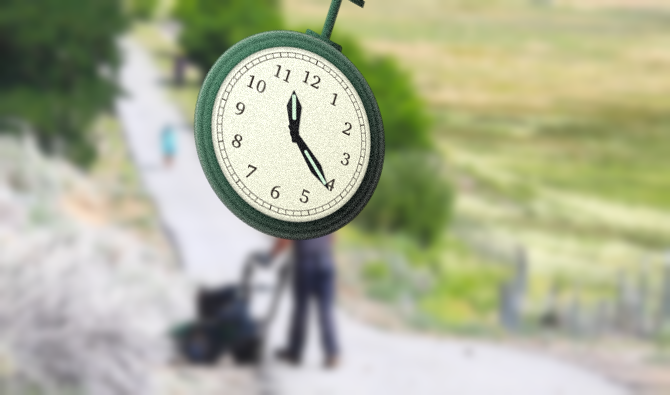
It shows 11,21
